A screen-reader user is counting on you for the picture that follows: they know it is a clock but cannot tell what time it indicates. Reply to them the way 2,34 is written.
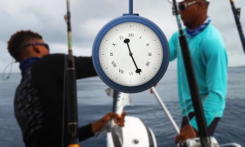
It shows 11,26
